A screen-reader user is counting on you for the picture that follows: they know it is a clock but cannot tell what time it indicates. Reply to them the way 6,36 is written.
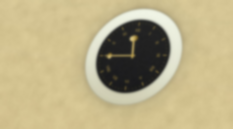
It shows 11,45
